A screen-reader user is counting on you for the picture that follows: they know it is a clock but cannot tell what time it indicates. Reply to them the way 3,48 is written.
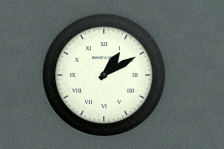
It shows 1,10
